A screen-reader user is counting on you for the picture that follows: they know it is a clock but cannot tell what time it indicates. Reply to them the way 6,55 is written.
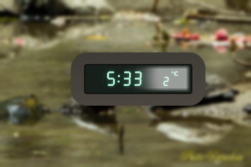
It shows 5,33
